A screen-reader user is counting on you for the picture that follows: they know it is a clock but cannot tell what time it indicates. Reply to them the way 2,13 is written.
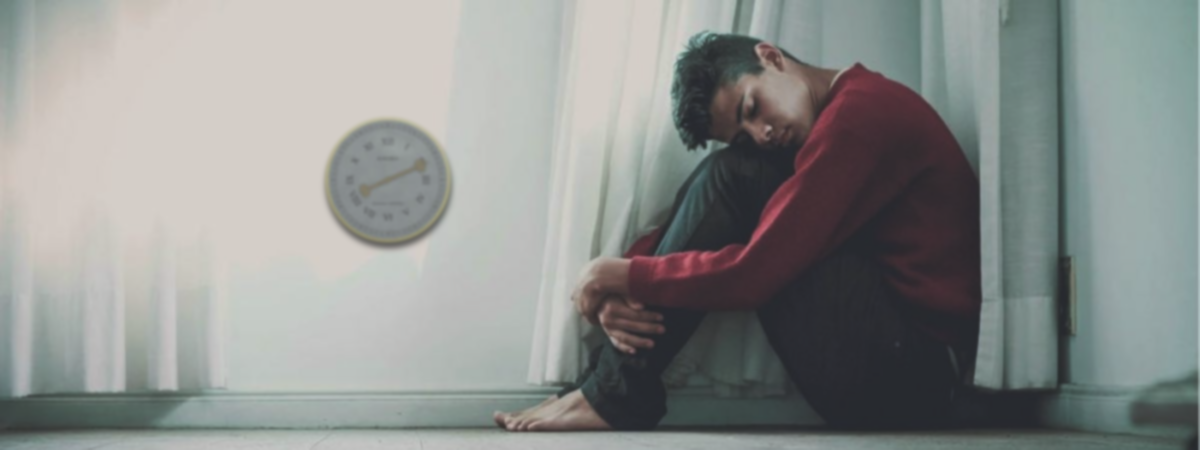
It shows 8,11
